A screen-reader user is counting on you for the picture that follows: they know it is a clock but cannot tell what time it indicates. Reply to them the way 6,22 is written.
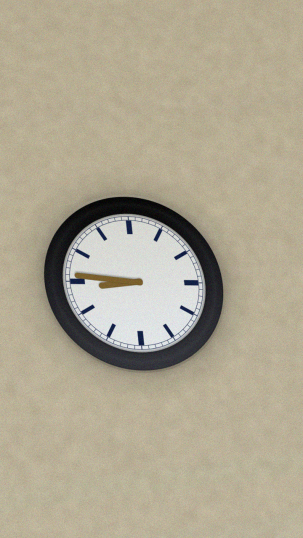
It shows 8,46
